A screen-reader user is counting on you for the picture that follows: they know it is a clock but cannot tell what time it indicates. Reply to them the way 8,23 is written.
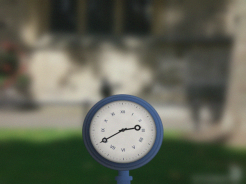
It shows 2,40
